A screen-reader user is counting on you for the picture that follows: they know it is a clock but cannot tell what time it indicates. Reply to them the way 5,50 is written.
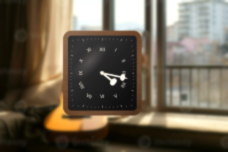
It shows 4,17
